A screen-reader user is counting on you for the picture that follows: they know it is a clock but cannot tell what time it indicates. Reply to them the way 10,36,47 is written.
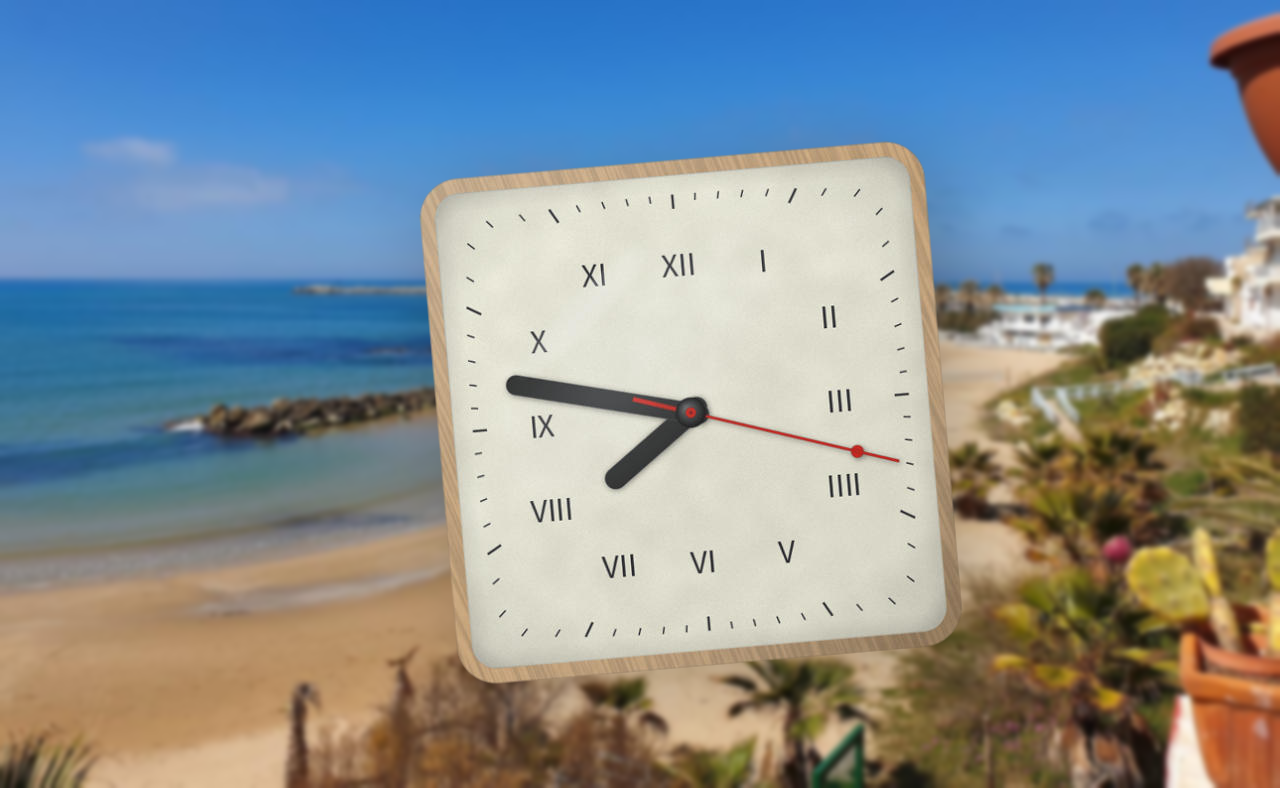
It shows 7,47,18
